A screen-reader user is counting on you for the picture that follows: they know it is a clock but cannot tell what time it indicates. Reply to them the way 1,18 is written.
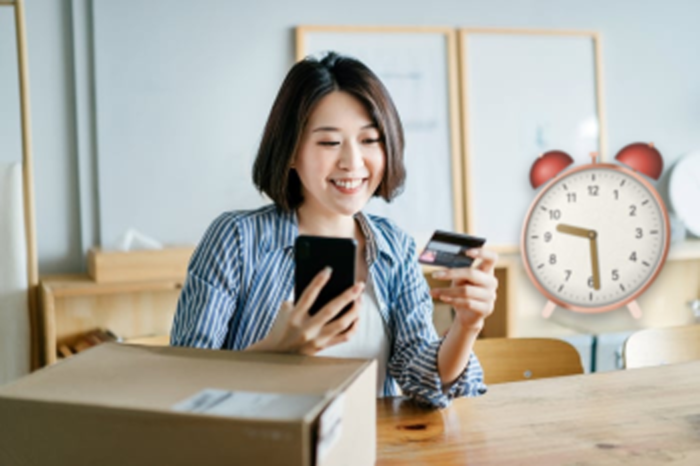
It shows 9,29
